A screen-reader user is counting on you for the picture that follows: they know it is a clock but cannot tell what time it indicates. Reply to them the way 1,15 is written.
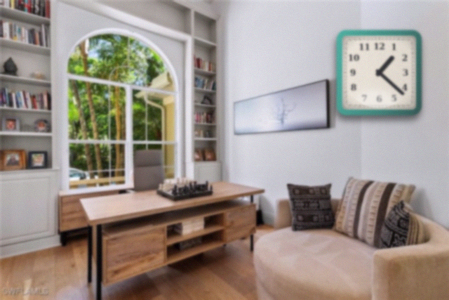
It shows 1,22
